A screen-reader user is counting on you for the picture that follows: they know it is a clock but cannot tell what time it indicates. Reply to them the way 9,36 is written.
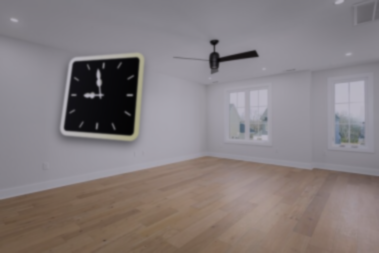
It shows 8,58
